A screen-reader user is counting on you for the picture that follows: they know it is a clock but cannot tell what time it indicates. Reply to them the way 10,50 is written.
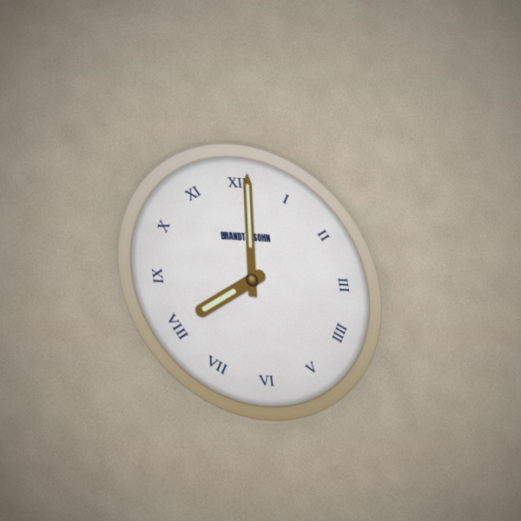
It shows 8,01
